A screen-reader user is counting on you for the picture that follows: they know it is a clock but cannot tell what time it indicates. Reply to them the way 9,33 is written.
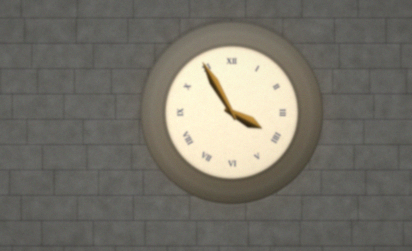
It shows 3,55
